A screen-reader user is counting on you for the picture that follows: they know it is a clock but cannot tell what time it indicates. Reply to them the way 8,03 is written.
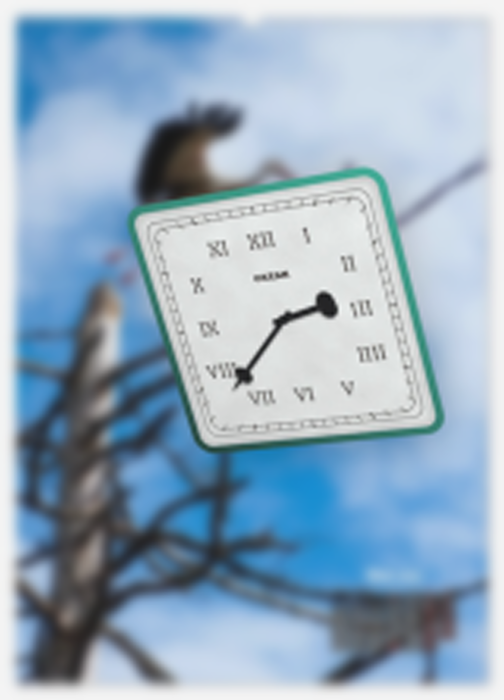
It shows 2,38
